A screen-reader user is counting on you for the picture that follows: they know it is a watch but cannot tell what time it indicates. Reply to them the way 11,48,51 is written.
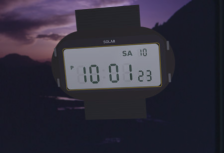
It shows 10,01,23
